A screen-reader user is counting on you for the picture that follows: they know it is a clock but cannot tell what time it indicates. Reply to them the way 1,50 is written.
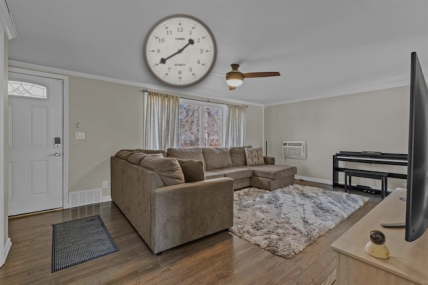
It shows 1,40
